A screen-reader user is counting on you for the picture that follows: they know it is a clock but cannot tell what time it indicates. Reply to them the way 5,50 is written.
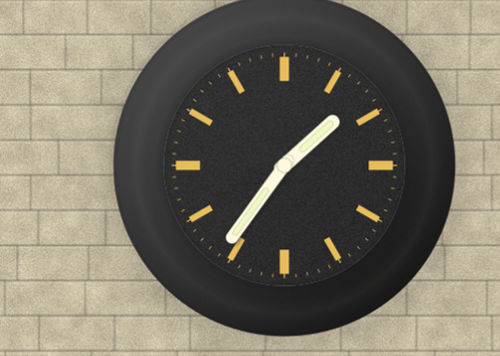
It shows 1,36
